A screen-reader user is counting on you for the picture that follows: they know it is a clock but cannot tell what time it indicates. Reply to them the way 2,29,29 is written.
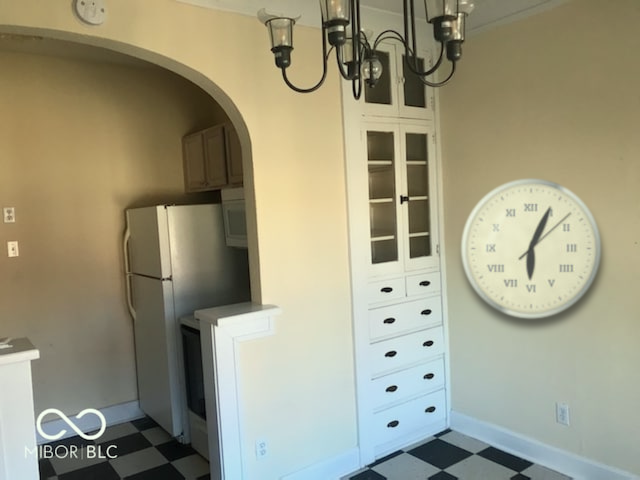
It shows 6,04,08
